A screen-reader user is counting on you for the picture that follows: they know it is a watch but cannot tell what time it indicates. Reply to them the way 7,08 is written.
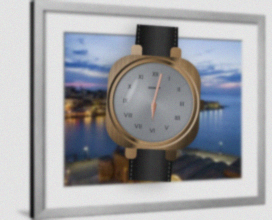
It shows 6,02
